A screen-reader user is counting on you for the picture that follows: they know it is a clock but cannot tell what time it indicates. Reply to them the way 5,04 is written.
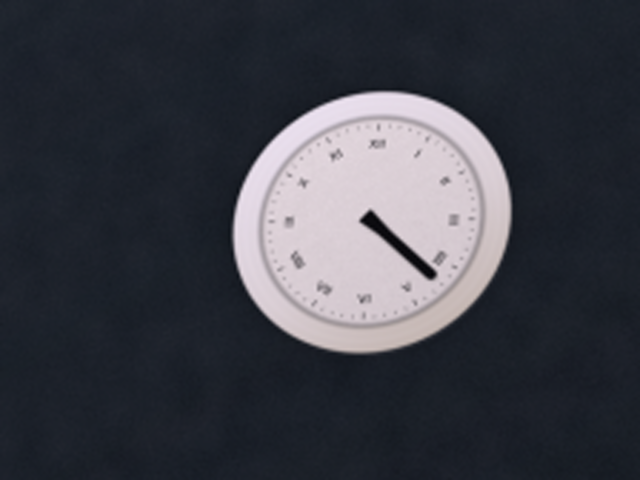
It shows 4,22
